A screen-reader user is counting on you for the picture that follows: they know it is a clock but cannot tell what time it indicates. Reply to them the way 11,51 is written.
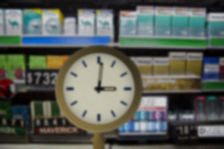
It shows 3,01
